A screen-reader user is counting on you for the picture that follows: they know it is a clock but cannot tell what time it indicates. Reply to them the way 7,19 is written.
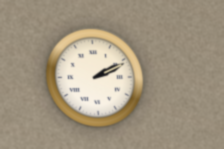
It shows 2,11
